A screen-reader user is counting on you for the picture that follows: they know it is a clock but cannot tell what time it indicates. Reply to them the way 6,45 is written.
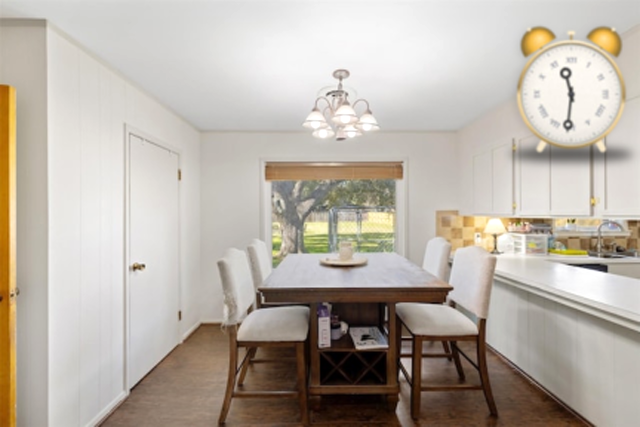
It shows 11,31
